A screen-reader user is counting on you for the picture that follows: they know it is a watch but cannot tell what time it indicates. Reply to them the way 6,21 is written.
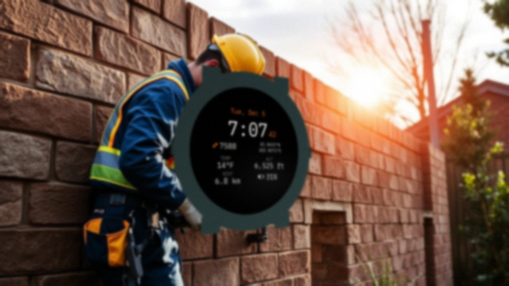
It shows 7,07
